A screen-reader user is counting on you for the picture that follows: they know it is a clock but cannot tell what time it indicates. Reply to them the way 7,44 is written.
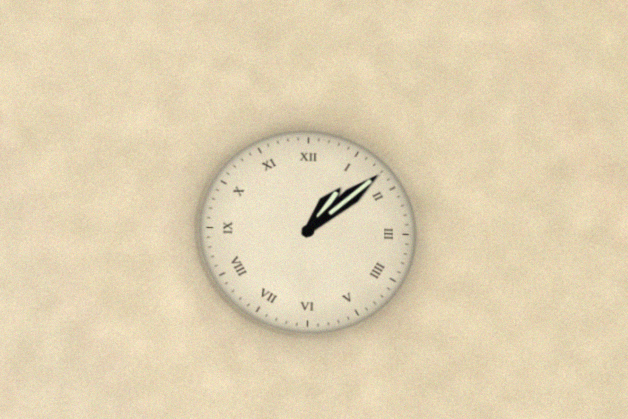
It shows 1,08
